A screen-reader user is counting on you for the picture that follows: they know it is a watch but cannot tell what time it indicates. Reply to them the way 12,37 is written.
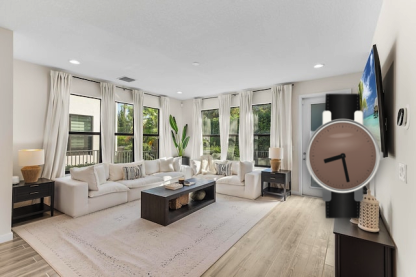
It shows 8,28
